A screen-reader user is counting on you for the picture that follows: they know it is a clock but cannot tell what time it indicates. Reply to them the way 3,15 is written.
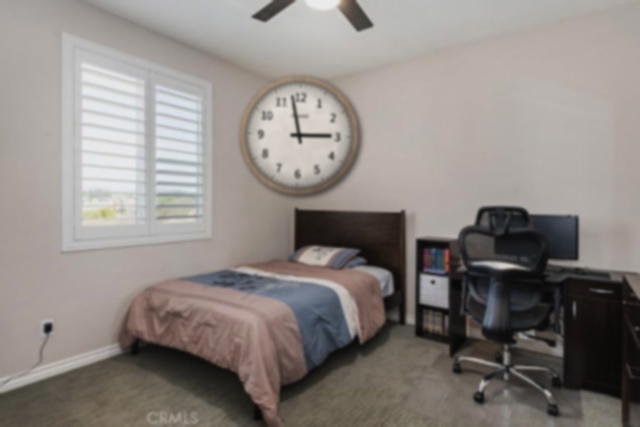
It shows 2,58
